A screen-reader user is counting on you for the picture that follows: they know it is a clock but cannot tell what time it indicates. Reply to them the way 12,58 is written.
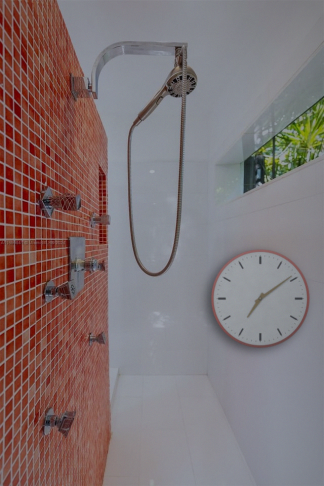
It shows 7,09
